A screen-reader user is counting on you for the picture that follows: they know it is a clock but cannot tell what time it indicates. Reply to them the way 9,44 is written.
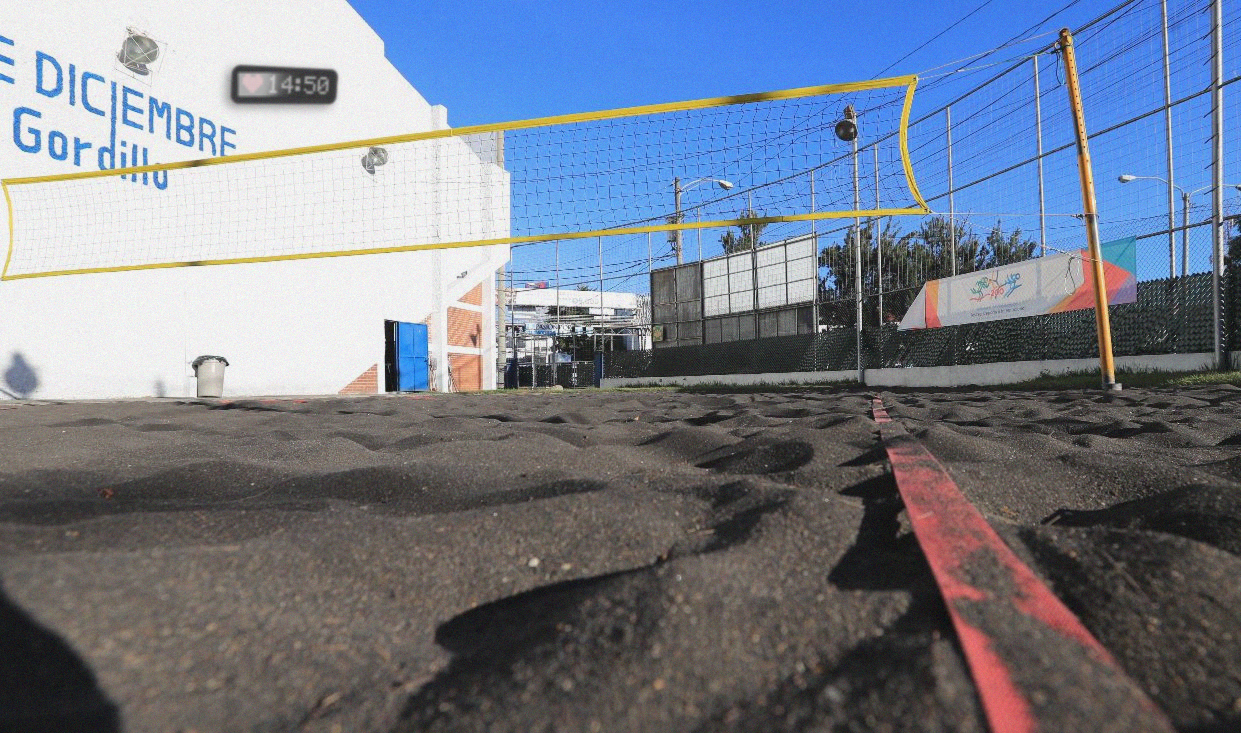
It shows 14,50
